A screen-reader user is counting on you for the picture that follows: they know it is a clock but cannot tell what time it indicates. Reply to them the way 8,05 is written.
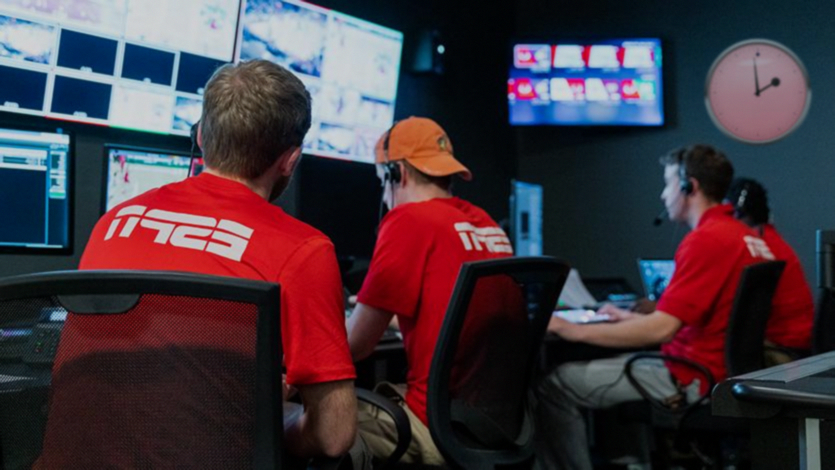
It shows 1,59
